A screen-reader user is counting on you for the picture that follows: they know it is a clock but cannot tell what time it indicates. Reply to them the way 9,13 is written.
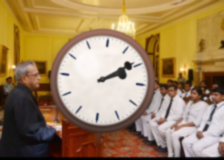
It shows 2,09
